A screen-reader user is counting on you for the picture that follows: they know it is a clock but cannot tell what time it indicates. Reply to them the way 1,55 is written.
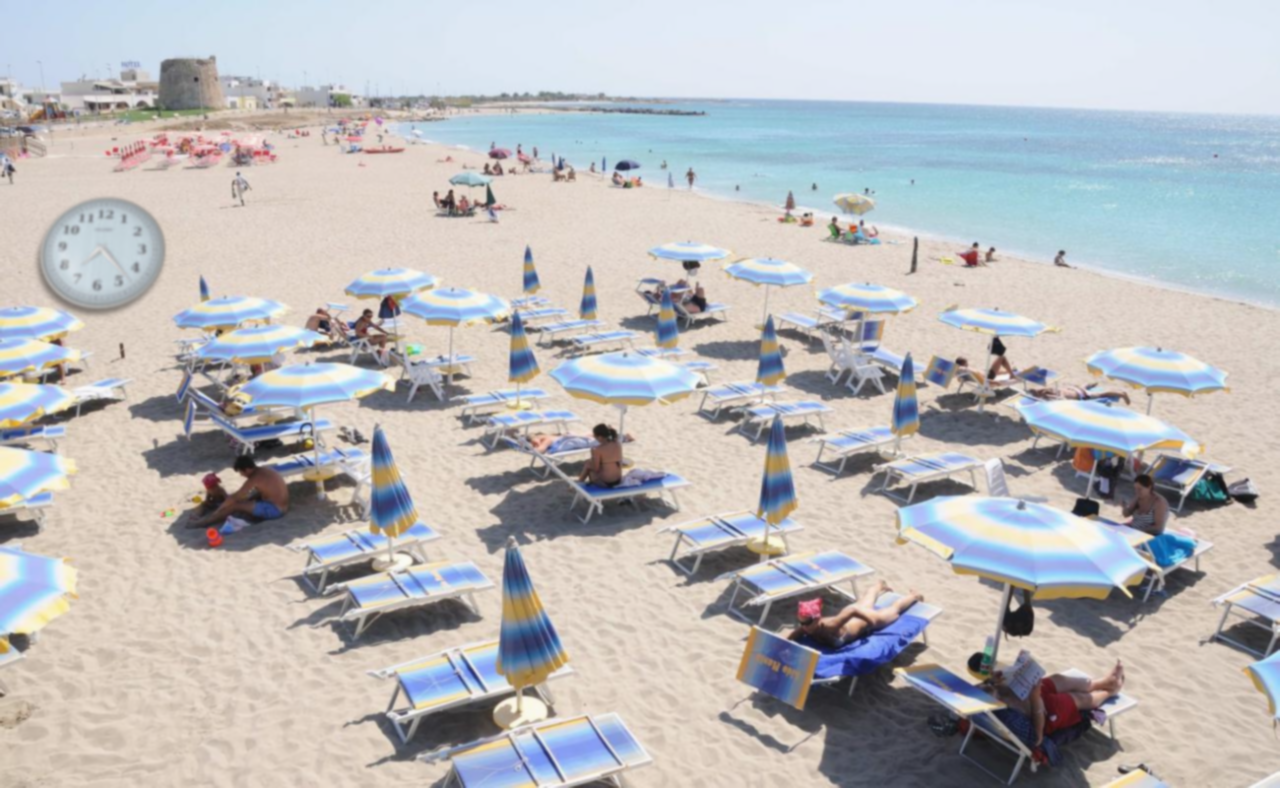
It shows 7,23
